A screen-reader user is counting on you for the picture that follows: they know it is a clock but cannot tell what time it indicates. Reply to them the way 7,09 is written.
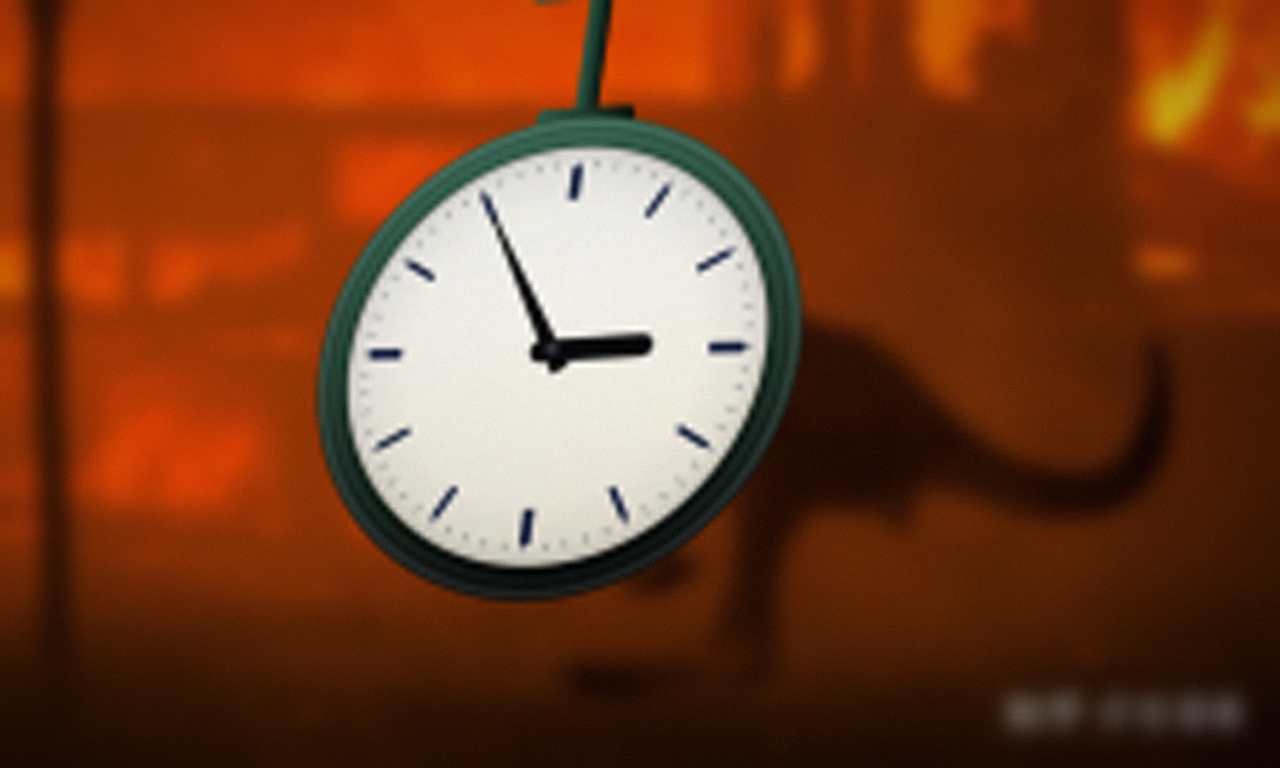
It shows 2,55
